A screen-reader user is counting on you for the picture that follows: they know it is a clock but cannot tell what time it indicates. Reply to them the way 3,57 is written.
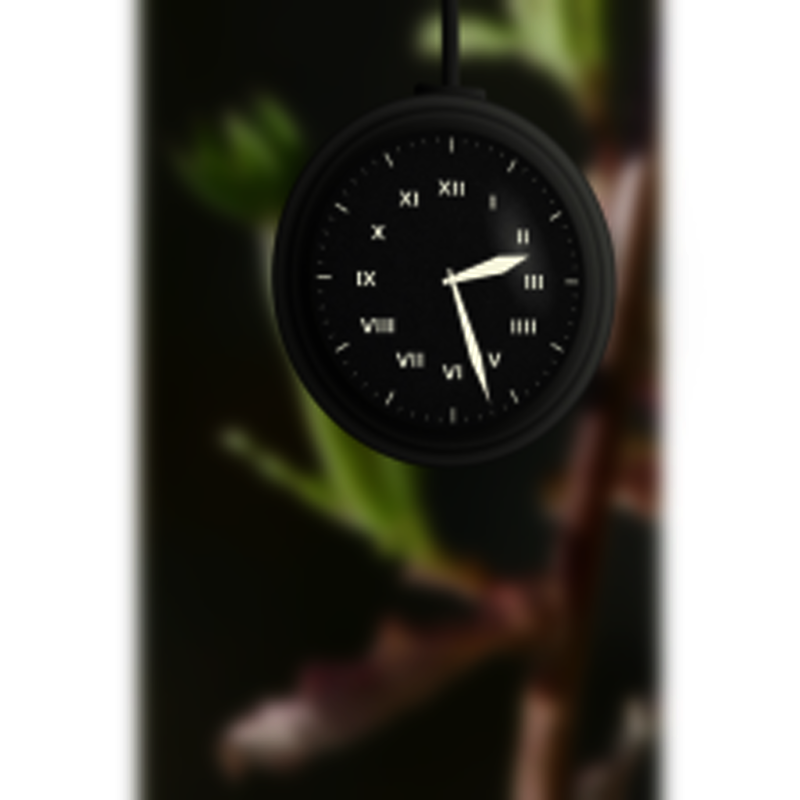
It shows 2,27
